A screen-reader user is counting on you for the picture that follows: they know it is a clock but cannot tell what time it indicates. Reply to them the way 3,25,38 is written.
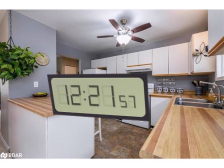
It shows 12,21,57
